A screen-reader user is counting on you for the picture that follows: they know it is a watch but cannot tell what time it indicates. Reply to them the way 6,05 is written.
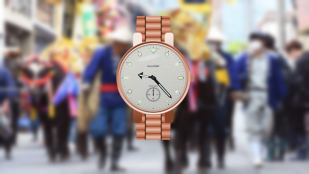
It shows 9,23
